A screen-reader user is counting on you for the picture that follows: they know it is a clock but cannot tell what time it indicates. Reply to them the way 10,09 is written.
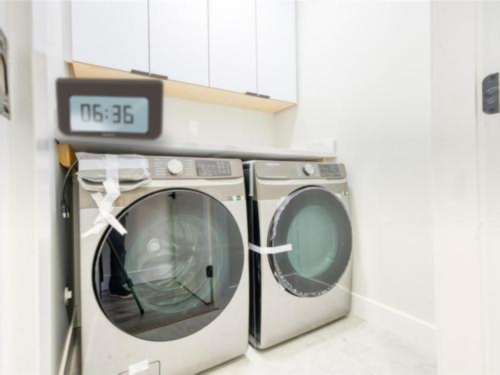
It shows 6,36
